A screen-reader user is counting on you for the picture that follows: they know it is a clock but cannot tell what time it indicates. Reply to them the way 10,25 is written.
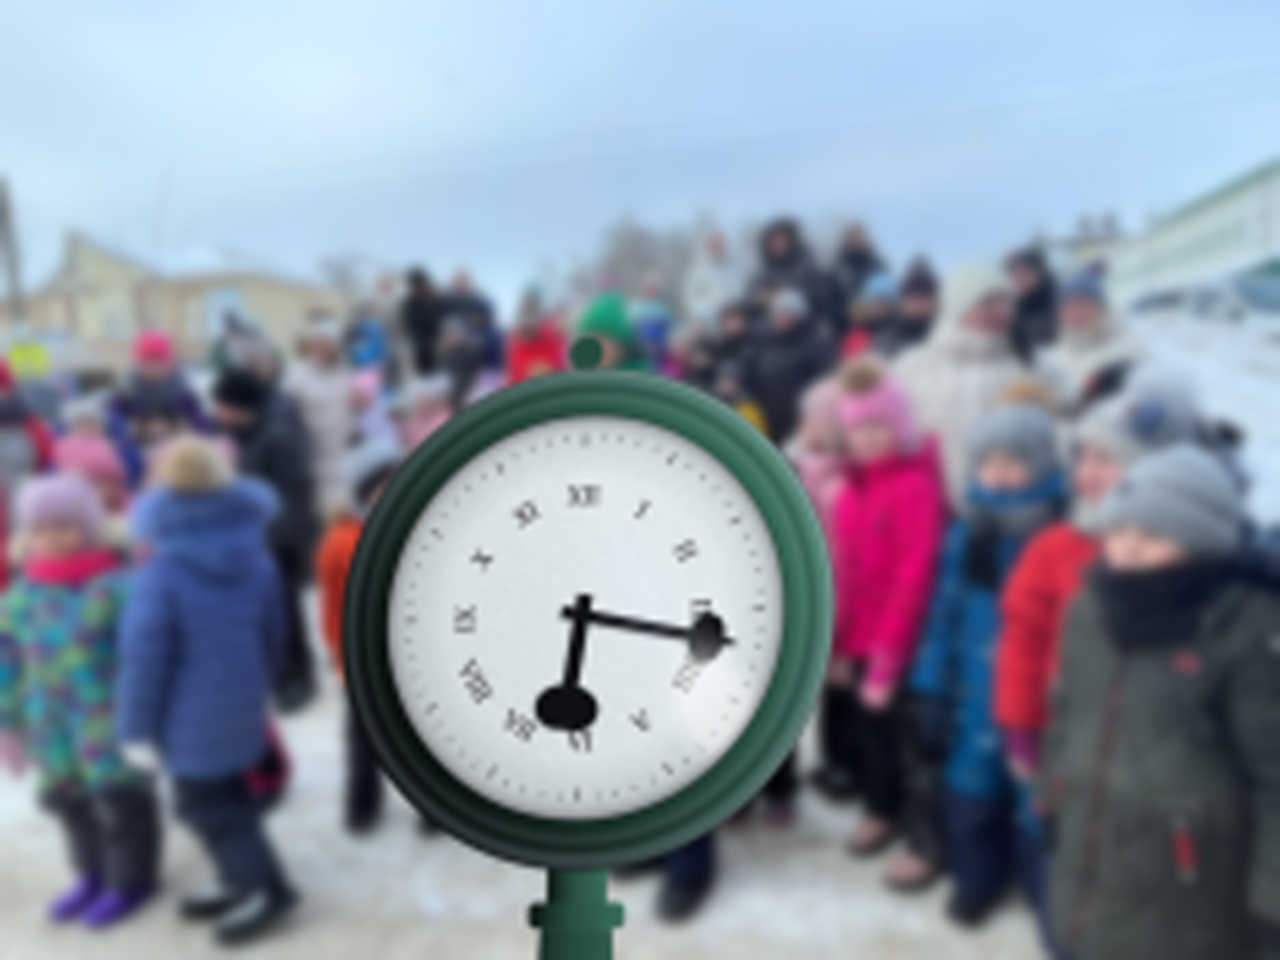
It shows 6,17
